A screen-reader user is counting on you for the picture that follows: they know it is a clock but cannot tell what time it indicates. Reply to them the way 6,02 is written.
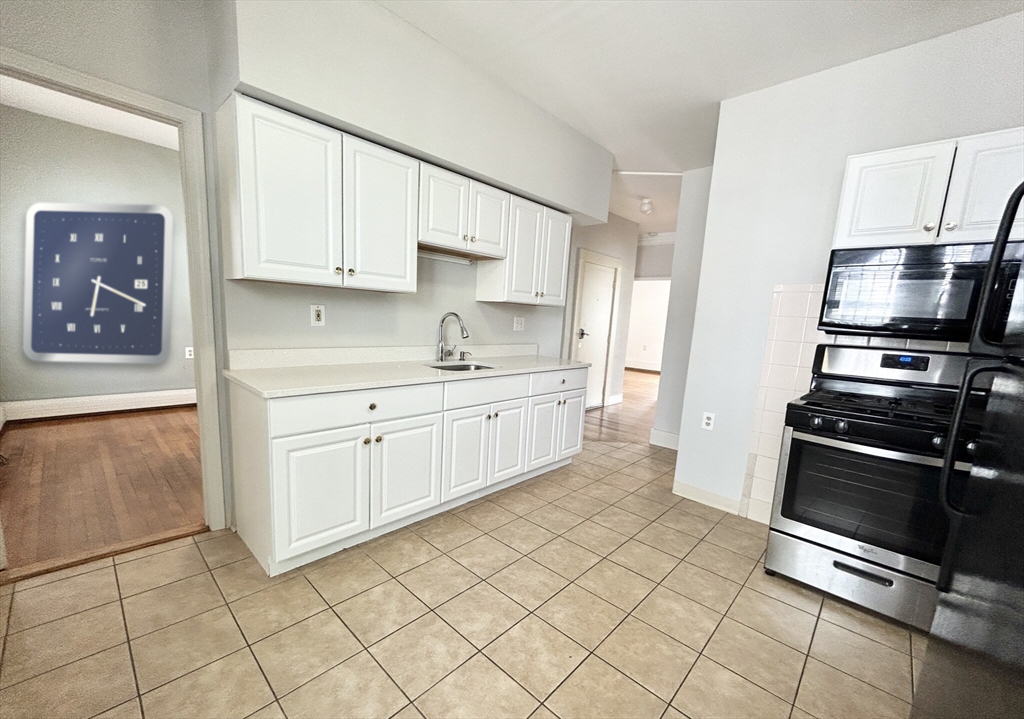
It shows 6,19
